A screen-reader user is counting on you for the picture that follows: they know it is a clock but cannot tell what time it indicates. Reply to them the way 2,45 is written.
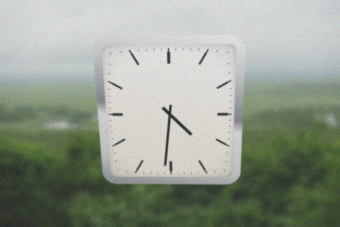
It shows 4,31
